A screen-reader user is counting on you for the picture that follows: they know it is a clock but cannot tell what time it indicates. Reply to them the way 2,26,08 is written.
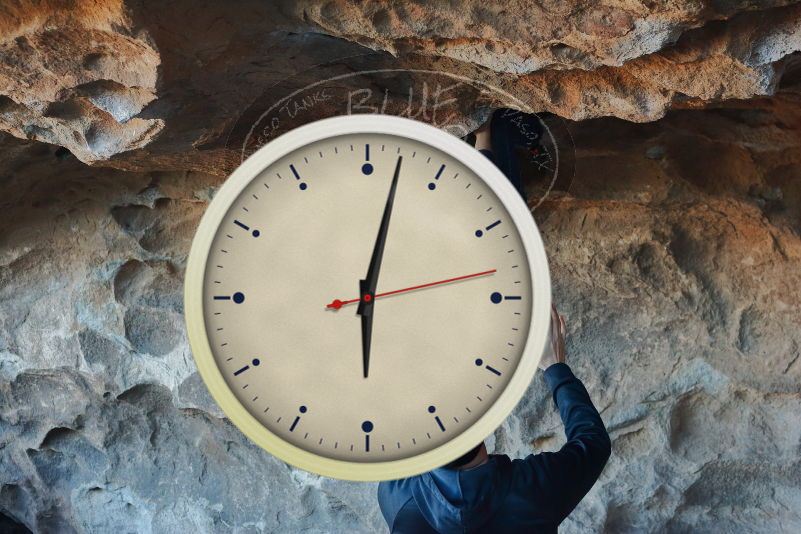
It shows 6,02,13
